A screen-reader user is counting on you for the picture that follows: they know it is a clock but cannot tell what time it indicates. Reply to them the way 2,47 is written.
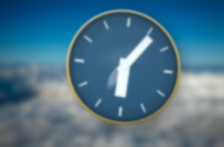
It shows 6,06
